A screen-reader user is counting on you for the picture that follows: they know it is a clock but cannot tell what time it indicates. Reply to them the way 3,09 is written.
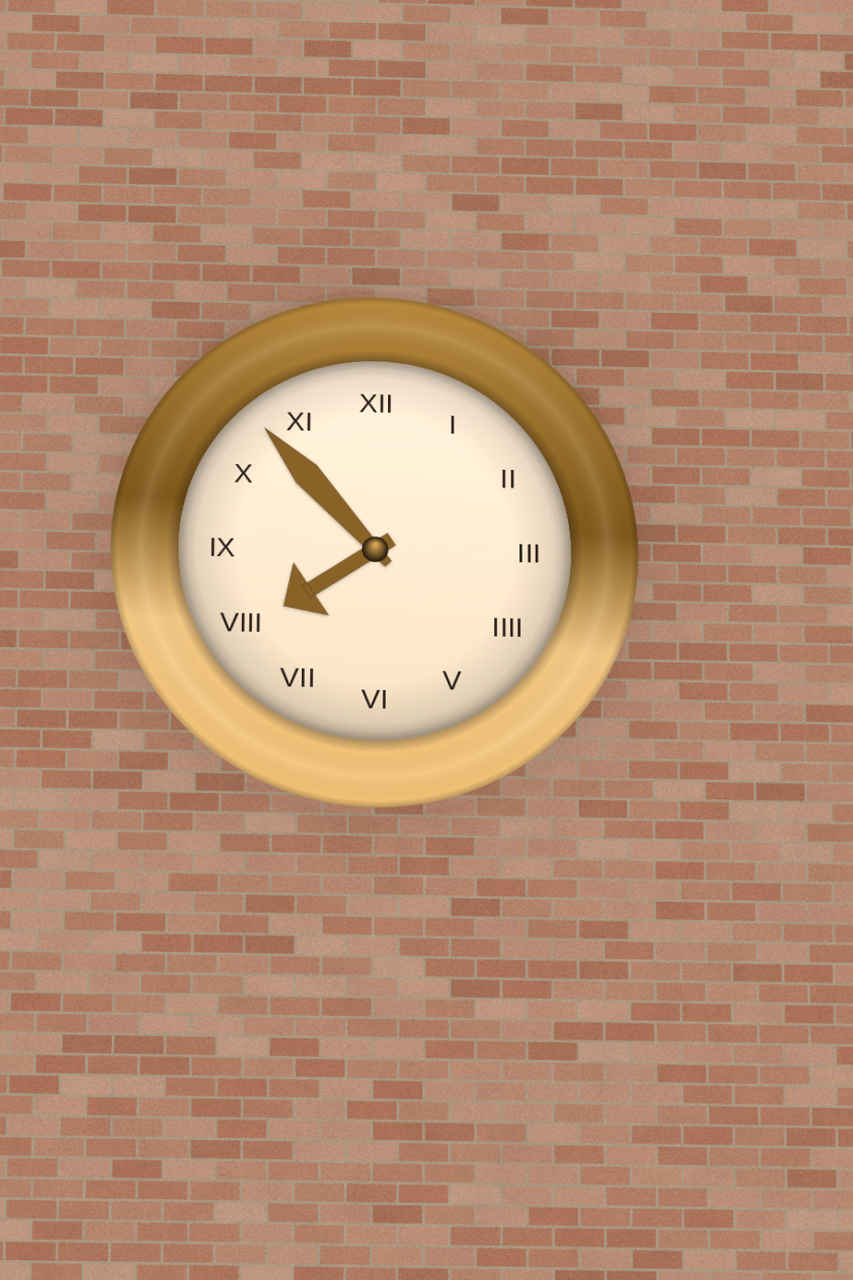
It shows 7,53
